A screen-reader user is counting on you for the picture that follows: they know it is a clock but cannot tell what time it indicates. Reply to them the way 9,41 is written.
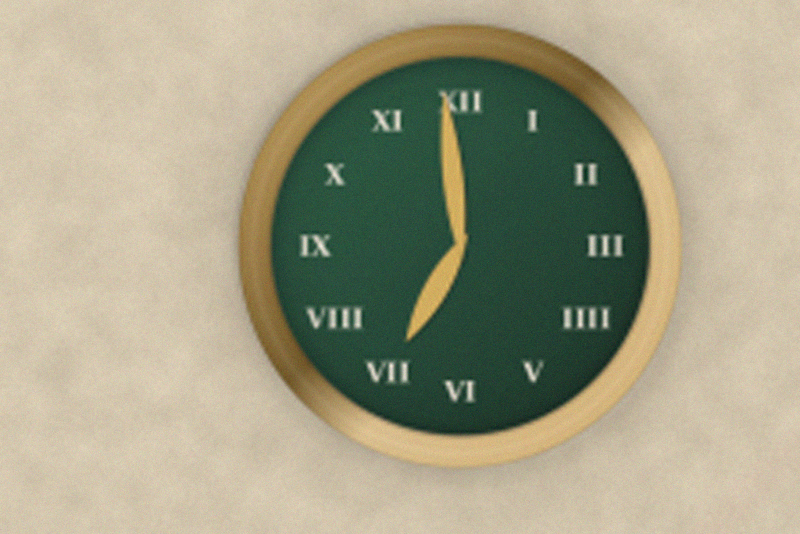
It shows 6,59
